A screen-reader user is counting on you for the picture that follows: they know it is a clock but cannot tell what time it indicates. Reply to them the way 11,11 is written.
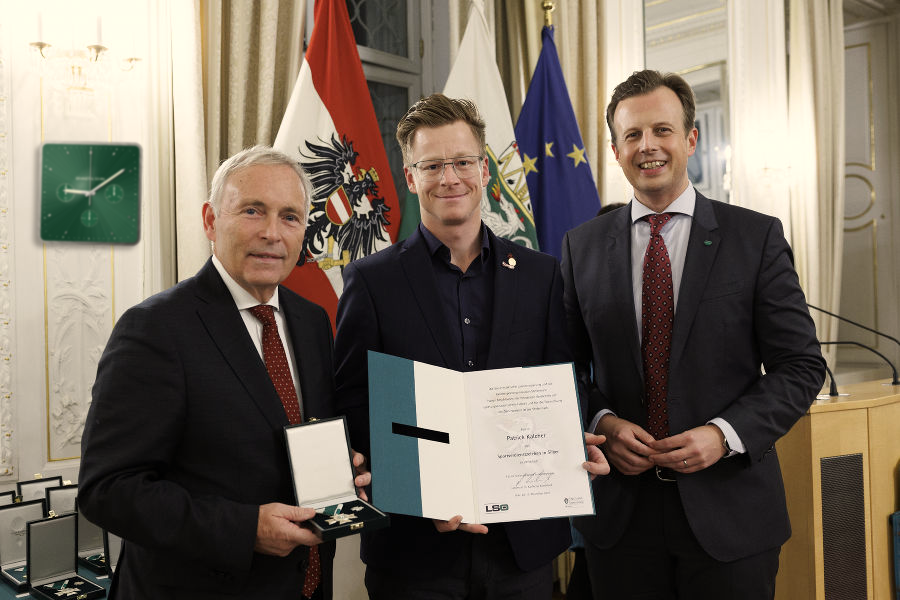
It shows 9,09
